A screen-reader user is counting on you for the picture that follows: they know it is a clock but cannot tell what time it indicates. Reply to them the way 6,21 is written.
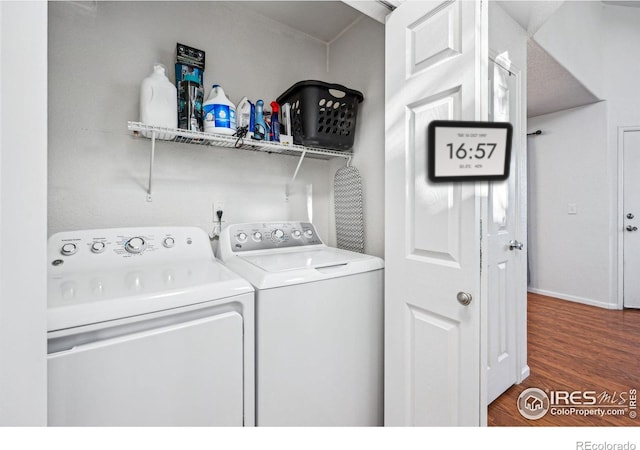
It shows 16,57
